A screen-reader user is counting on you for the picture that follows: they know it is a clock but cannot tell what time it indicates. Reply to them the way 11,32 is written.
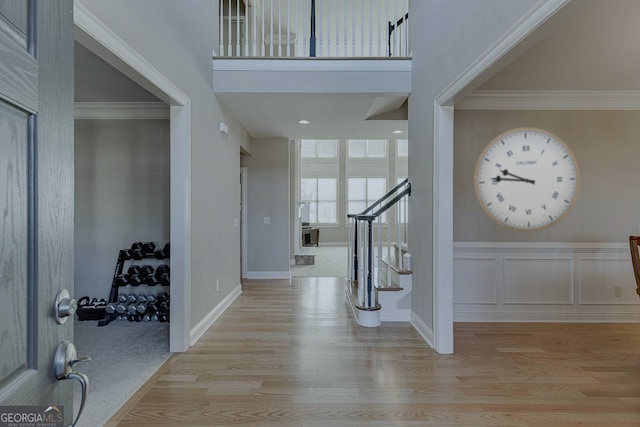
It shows 9,46
